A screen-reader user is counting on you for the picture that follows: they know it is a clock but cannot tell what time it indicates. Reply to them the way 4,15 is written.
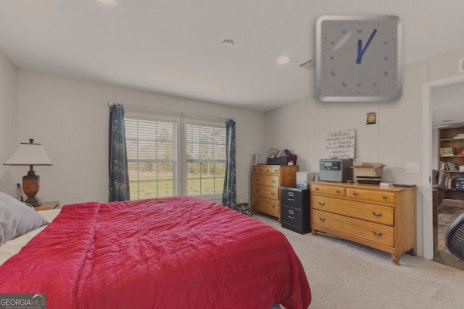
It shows 12,05
